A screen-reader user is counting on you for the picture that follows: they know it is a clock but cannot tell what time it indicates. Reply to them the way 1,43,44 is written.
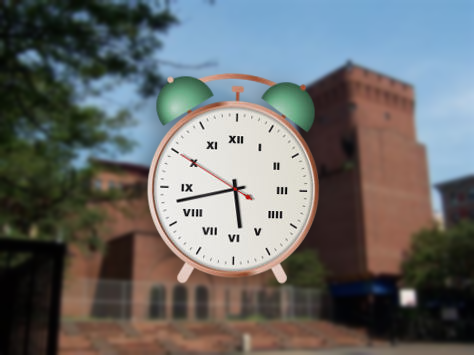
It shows 5,42,50
